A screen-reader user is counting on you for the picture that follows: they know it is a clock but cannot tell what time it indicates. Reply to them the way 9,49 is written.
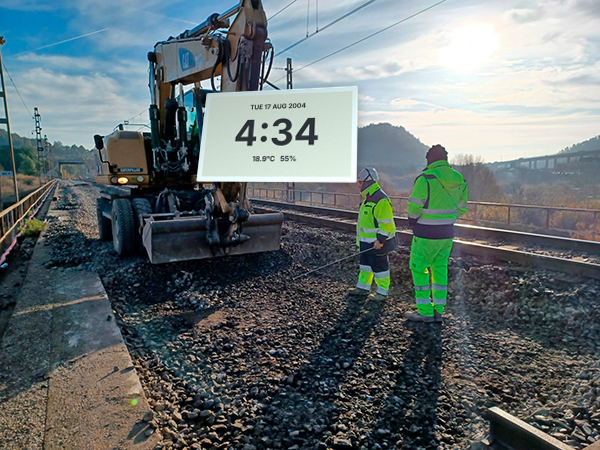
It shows 4,34
